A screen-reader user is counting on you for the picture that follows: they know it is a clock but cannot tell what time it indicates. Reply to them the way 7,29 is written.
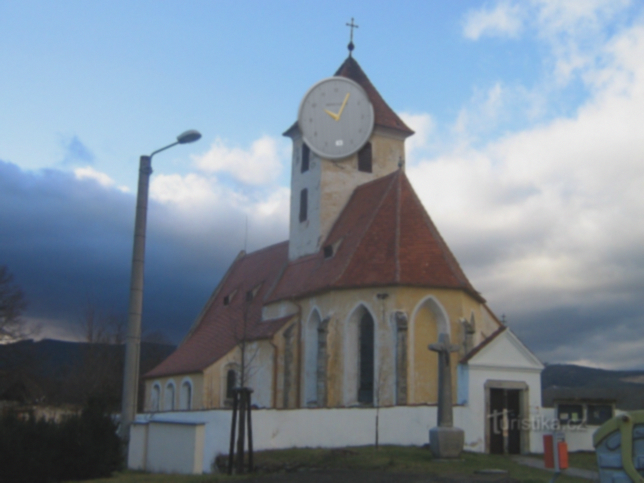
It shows 10,05
